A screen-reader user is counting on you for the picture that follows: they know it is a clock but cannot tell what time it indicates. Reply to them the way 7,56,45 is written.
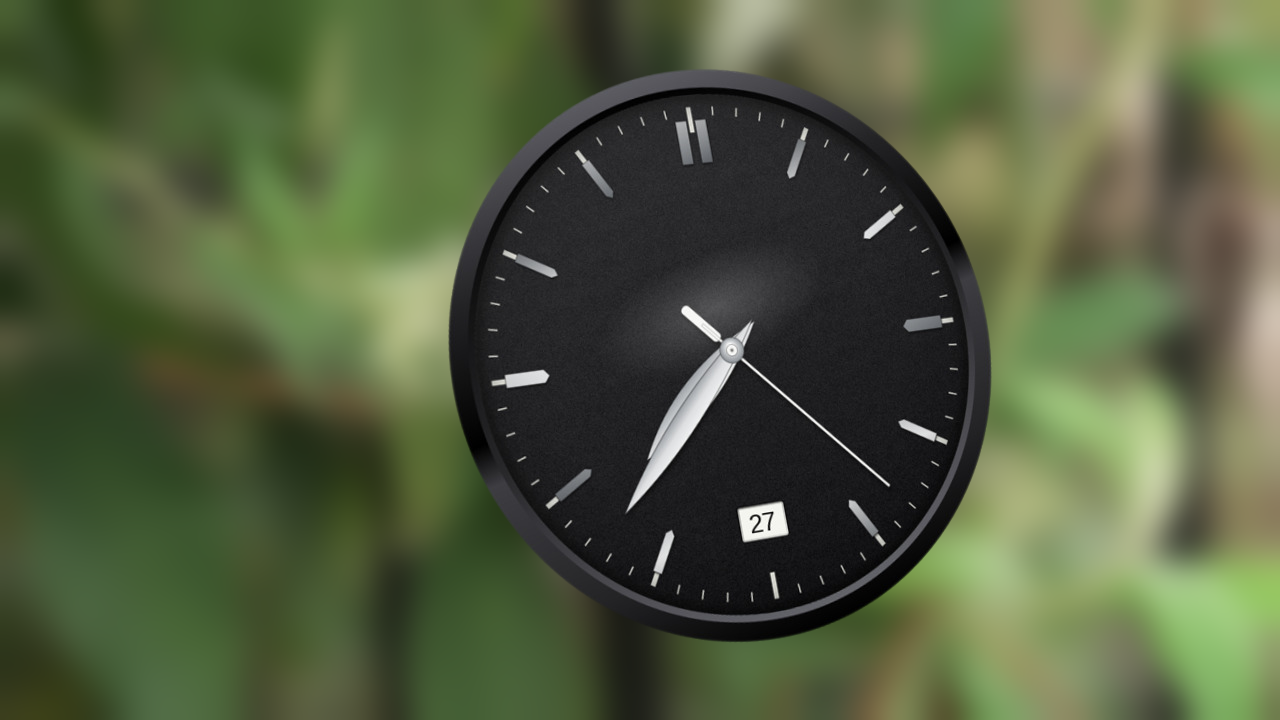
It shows 7,37,23
